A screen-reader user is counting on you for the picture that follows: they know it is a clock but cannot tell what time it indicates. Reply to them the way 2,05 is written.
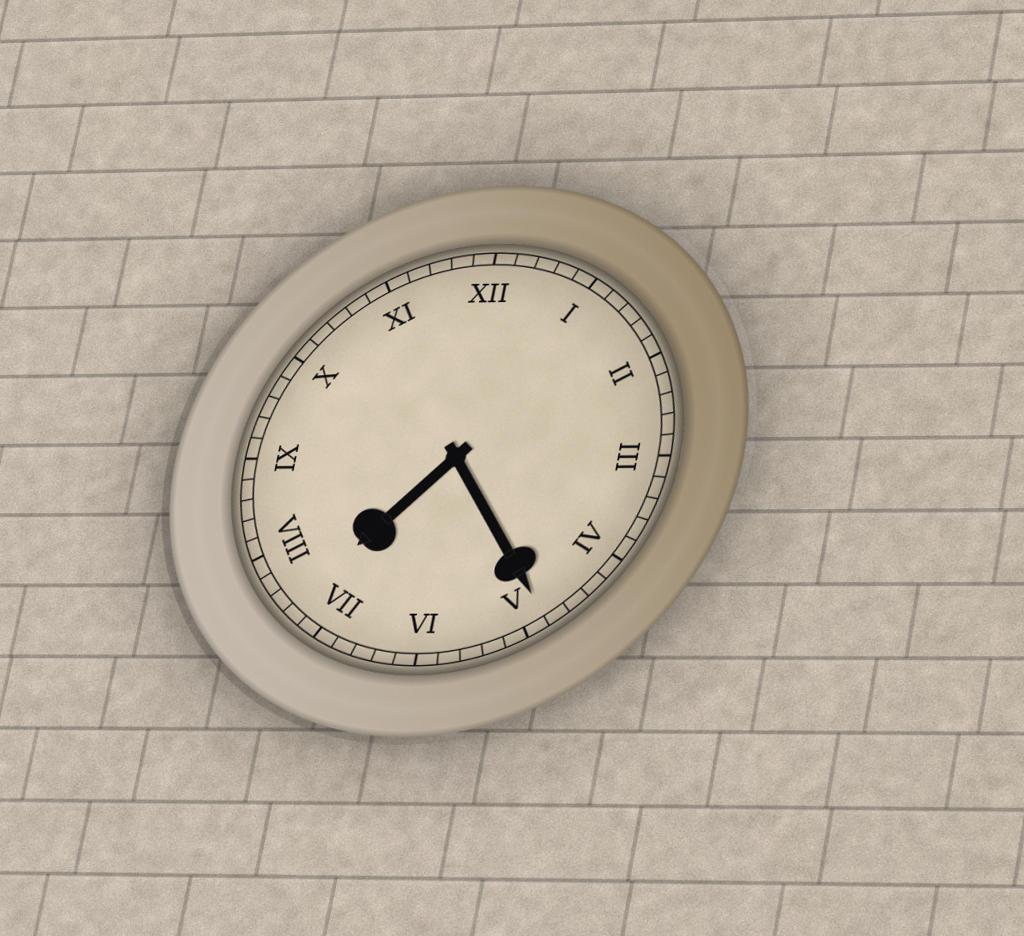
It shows 7,24
